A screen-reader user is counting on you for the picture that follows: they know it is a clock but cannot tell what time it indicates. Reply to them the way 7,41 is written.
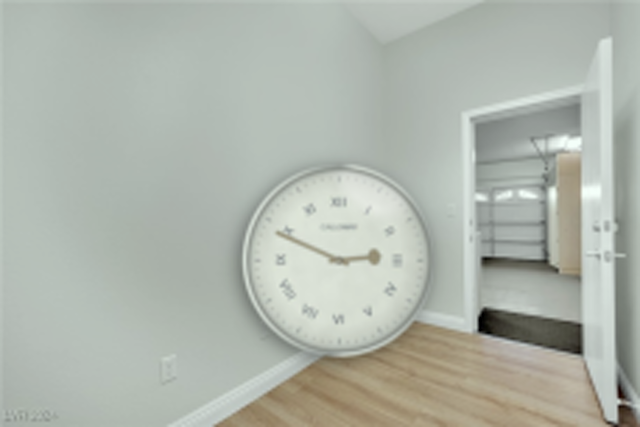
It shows 2,49
